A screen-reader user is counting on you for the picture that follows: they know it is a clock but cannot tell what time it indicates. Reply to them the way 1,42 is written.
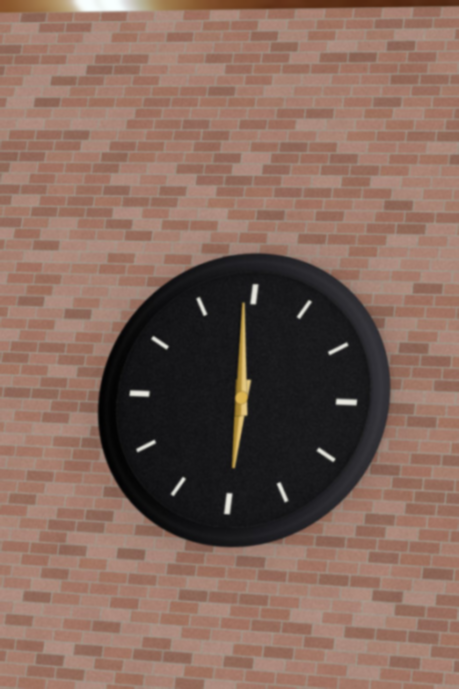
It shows 5,59
